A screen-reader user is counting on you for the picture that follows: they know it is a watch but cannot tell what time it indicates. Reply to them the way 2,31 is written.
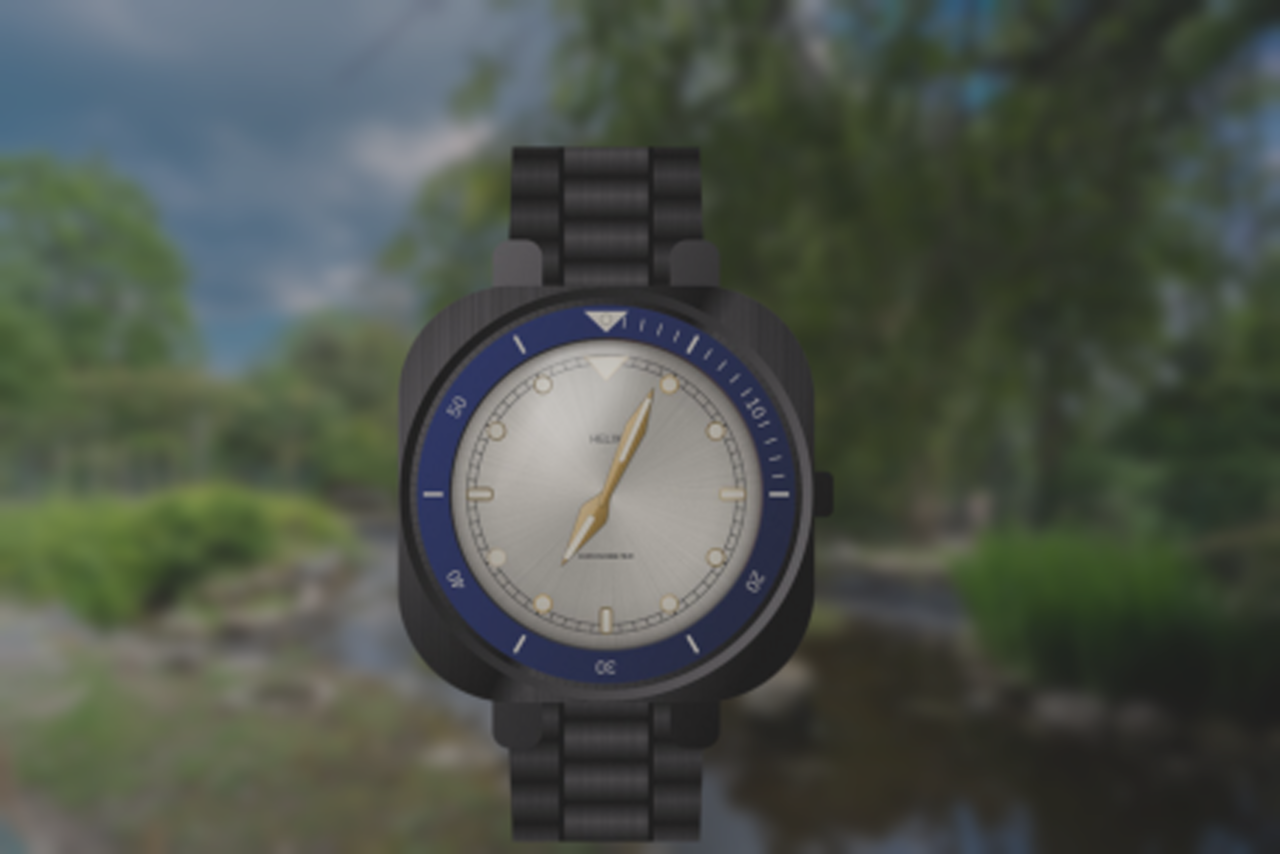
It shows 7,04
